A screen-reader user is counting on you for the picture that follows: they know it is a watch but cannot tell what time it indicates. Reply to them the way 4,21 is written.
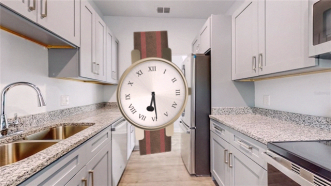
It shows 6,29
